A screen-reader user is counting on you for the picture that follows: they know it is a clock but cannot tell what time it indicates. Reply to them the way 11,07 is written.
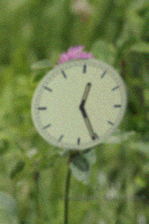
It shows 12,26
